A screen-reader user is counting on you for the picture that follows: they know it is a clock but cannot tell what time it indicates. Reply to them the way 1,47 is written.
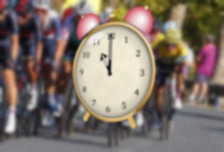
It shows 11,00
